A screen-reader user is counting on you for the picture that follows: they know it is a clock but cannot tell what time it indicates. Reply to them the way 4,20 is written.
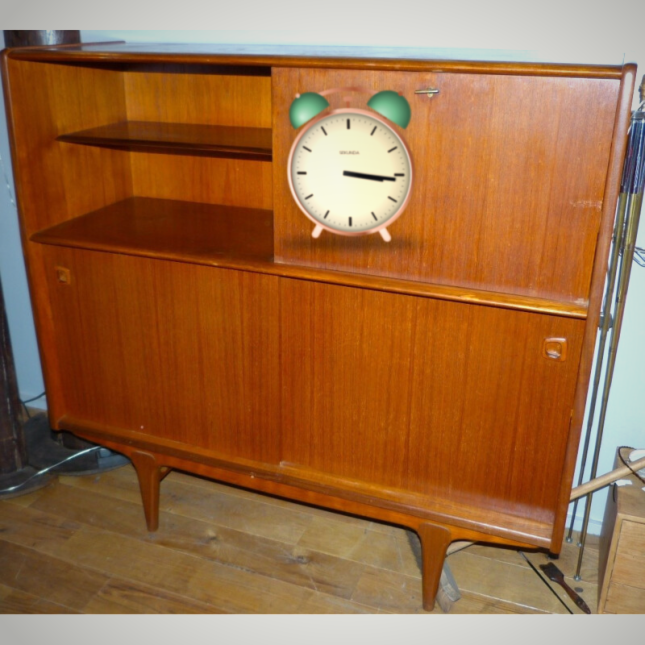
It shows 3,16
